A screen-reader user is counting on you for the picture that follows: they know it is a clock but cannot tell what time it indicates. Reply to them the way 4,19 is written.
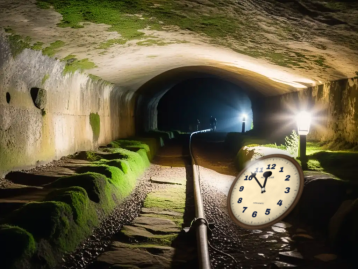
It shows 11,52
